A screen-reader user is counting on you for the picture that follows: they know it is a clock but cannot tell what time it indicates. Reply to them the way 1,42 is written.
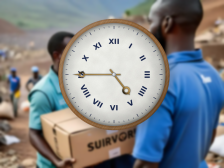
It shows 4,45
